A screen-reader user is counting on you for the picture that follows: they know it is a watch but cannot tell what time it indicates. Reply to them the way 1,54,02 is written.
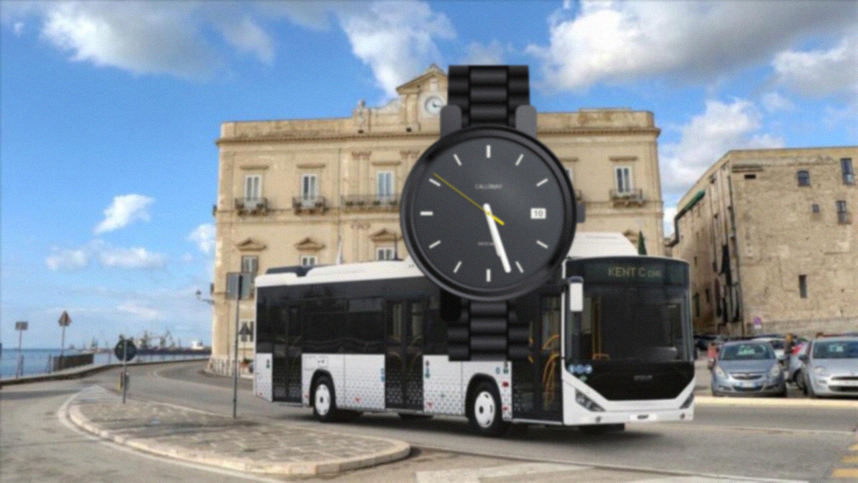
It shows 5,26,51
